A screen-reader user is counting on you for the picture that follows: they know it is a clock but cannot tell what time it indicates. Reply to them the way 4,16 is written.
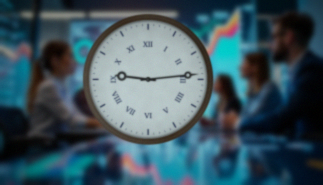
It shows 9,14
